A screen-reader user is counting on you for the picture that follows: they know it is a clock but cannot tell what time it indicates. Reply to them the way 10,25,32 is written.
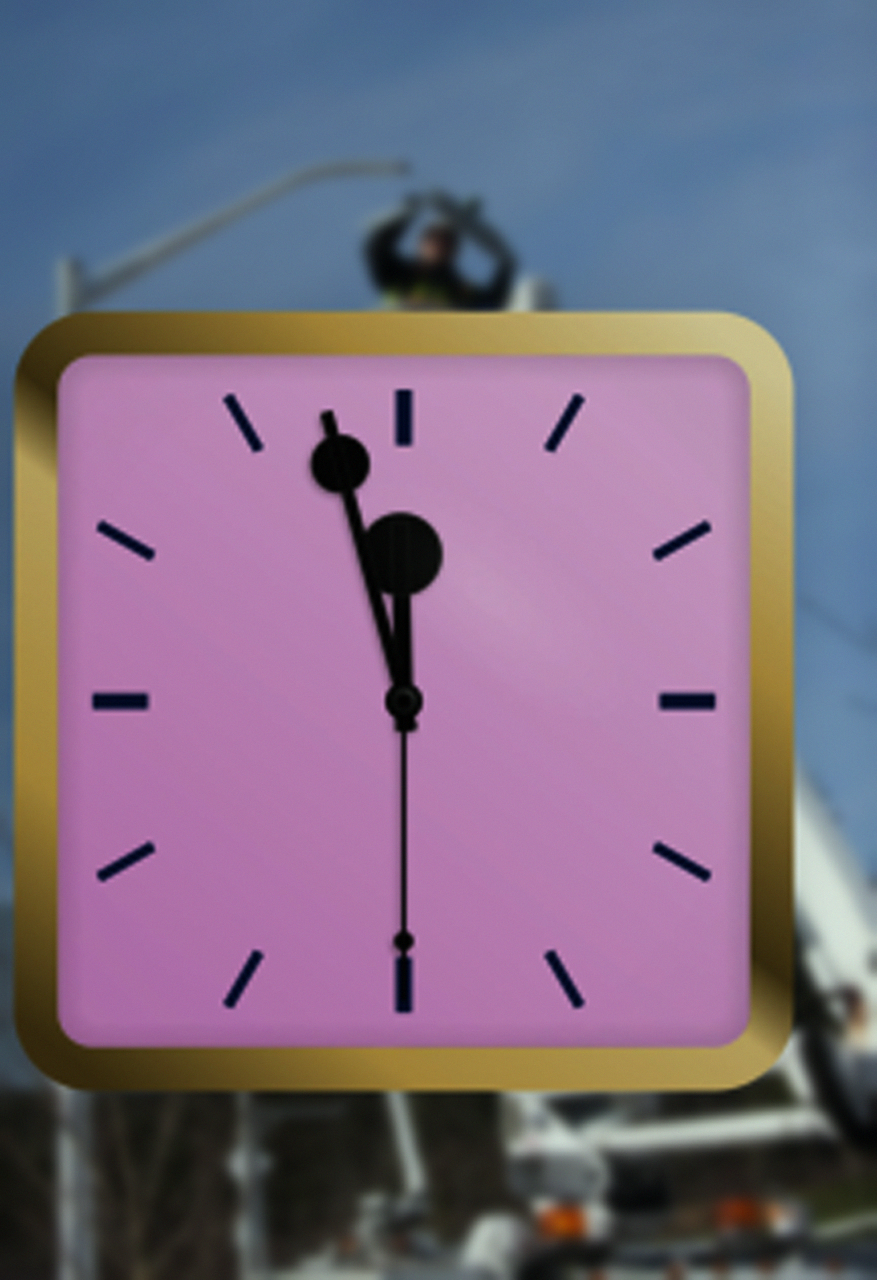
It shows 11,57,30
